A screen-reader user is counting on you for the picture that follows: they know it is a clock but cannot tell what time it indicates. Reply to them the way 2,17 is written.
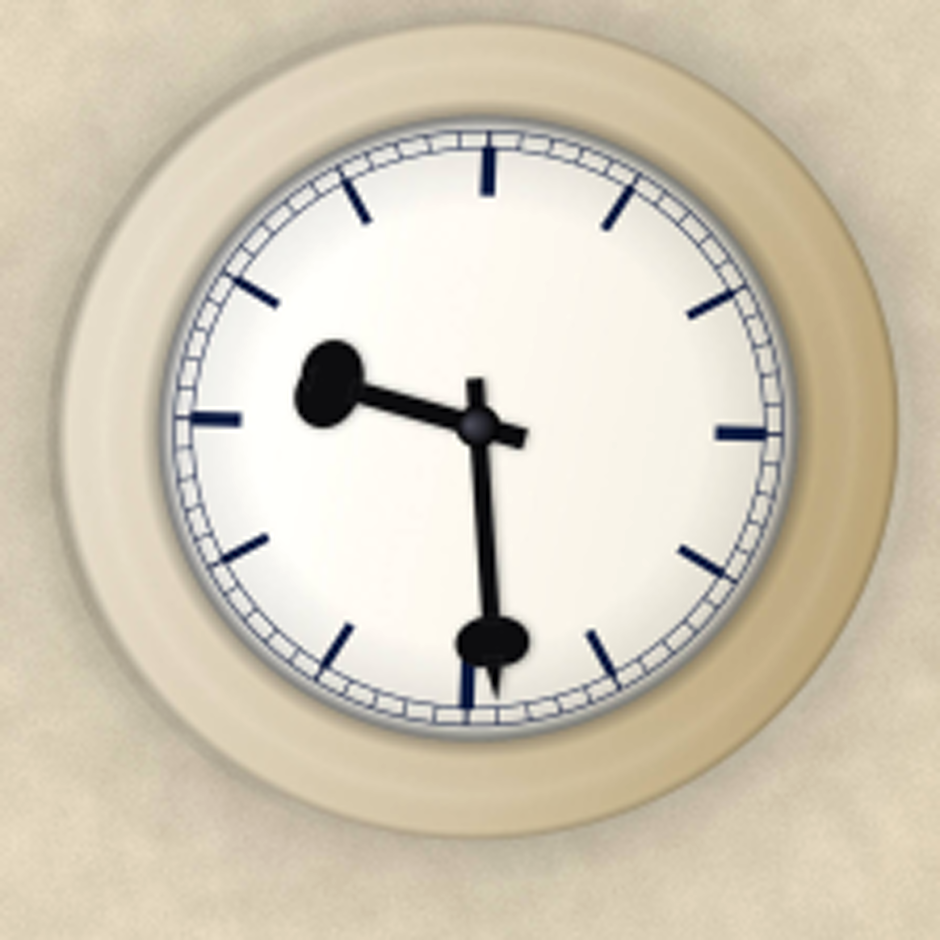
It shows 9,29
